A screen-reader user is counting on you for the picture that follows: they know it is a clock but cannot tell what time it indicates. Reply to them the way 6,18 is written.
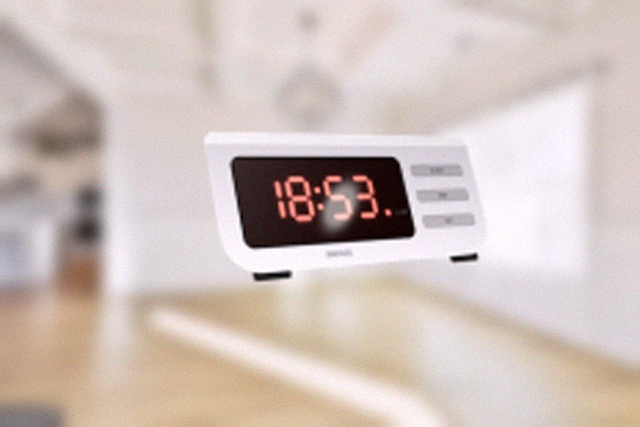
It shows 18,53
